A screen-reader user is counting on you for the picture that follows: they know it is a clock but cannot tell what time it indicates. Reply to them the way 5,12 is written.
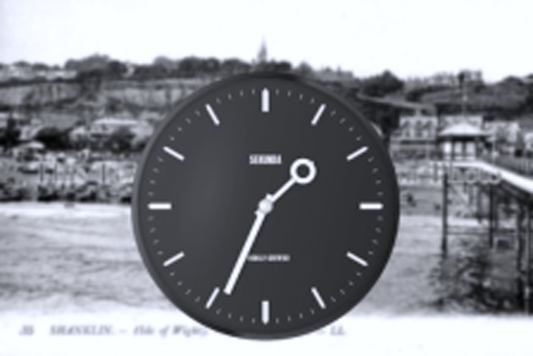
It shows 1,34
